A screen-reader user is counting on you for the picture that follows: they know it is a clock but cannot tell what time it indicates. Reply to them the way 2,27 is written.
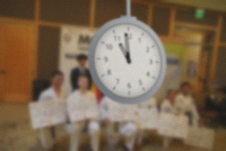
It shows 10,59
